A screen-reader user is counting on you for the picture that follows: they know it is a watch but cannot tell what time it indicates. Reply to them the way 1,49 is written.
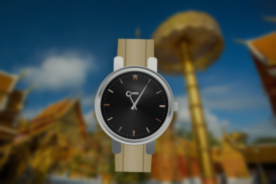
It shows 11,05
